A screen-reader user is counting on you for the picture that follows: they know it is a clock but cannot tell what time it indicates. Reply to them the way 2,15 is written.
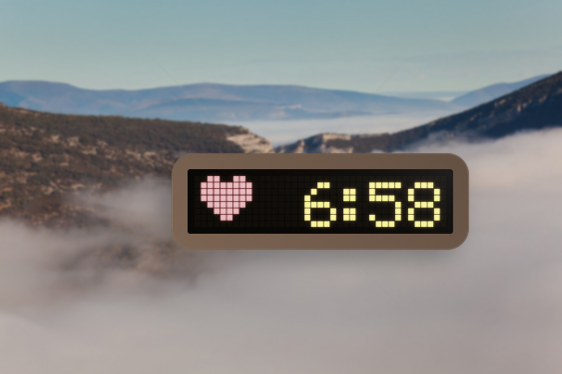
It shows 6,58
